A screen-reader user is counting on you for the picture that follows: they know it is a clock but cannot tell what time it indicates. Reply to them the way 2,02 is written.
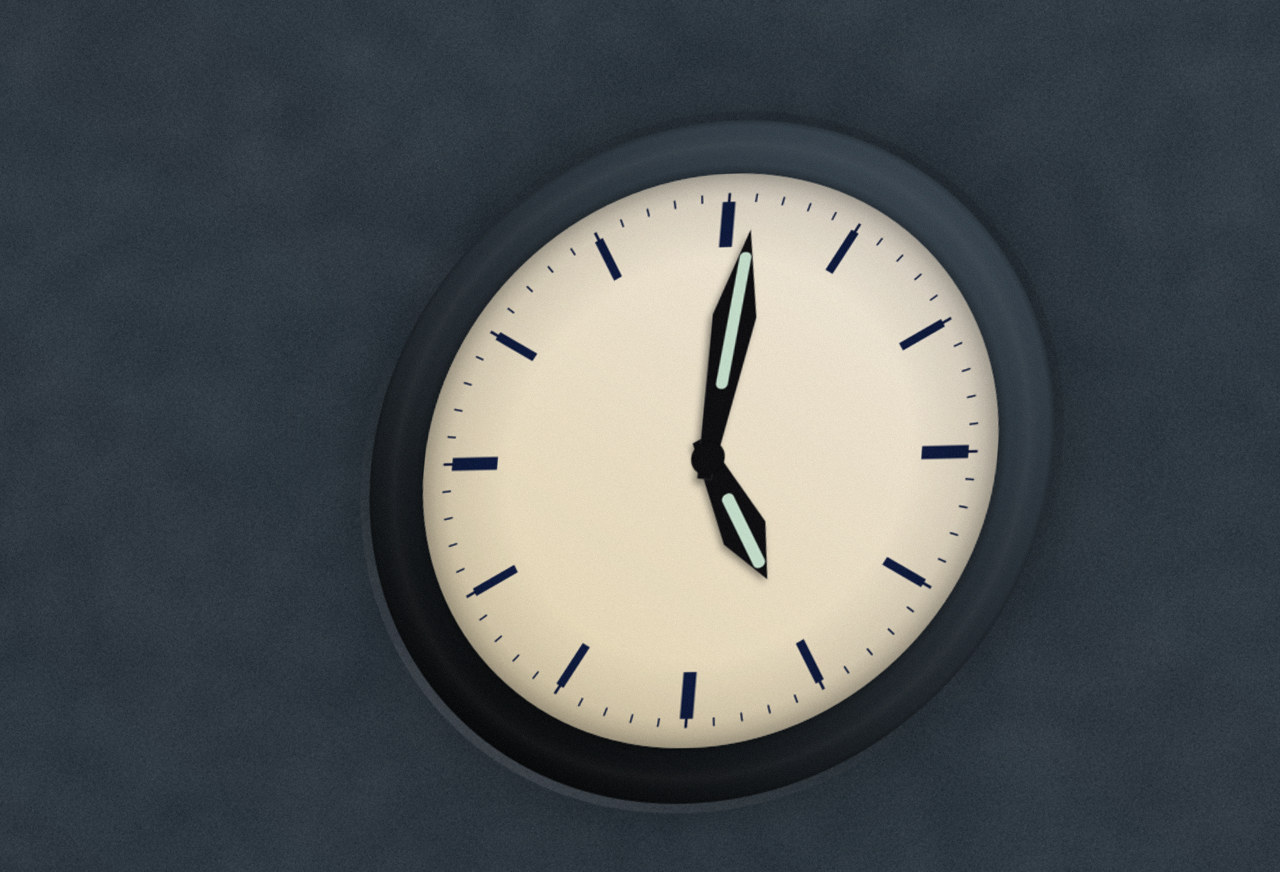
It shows 5,01
